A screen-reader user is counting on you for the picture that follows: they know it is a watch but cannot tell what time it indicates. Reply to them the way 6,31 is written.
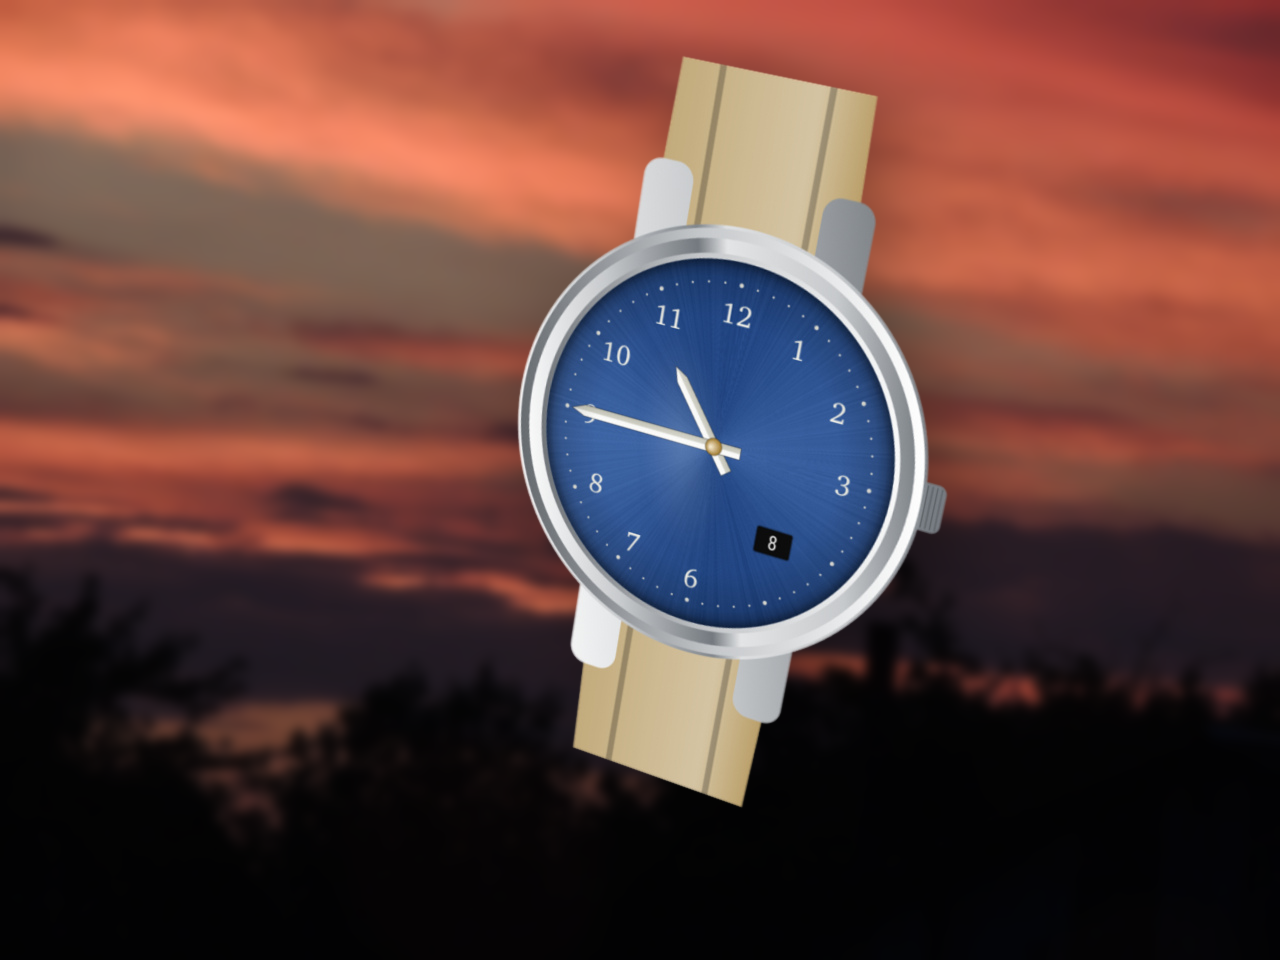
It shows 10,45
